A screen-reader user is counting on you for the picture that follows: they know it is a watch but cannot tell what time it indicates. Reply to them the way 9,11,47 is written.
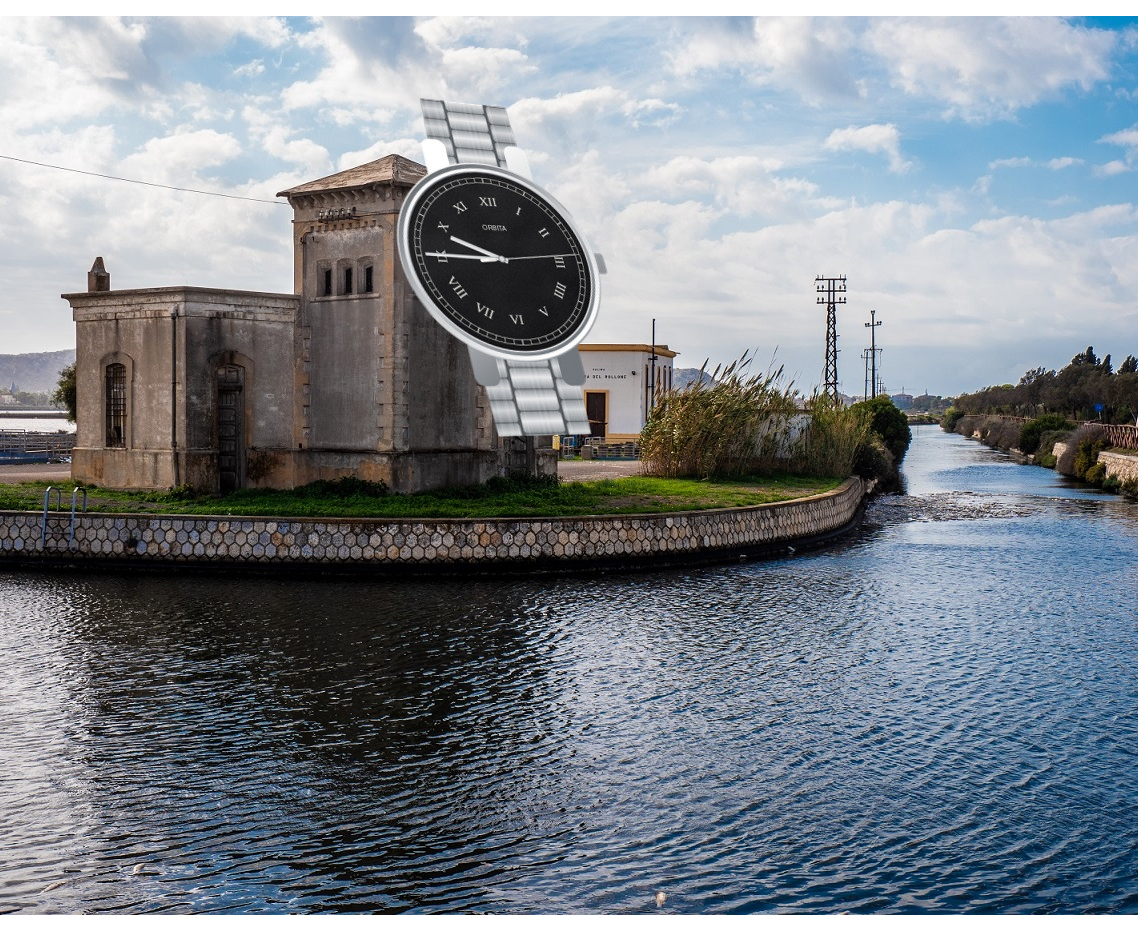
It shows 9,45,14
